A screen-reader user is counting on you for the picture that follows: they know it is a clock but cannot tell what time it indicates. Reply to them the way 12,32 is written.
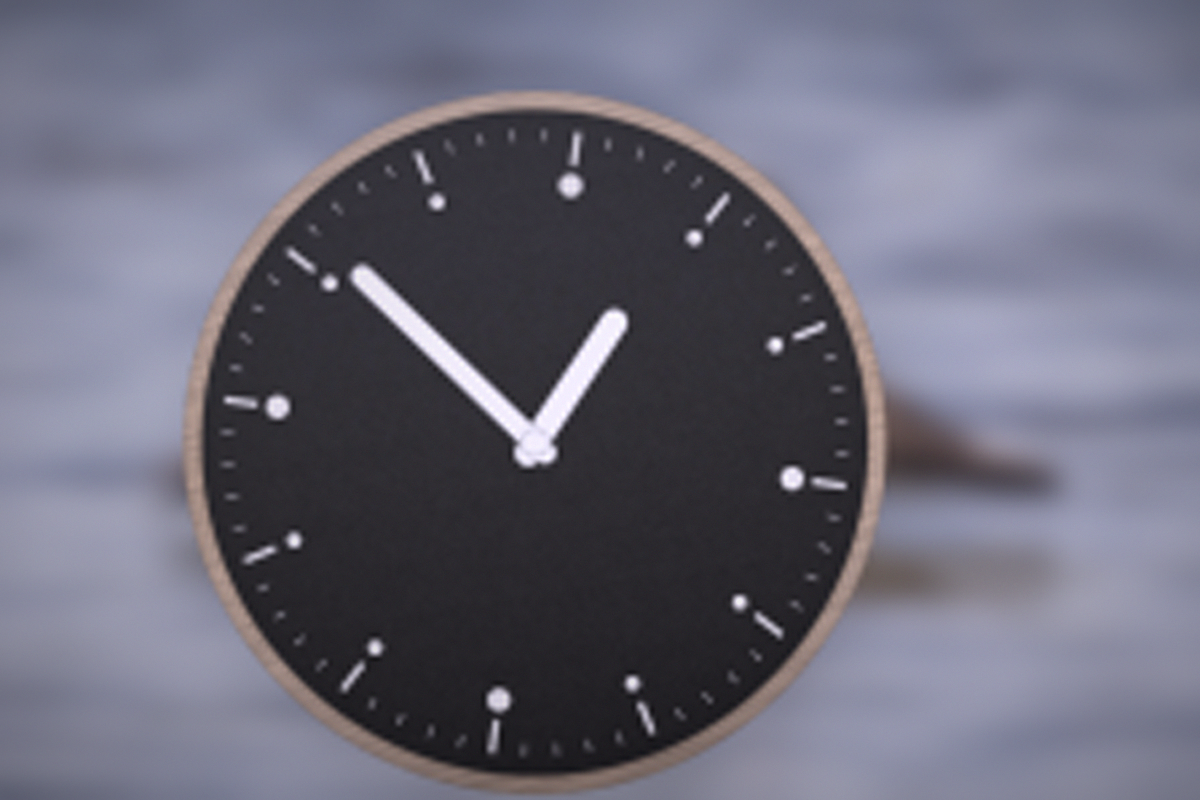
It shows 12,51
